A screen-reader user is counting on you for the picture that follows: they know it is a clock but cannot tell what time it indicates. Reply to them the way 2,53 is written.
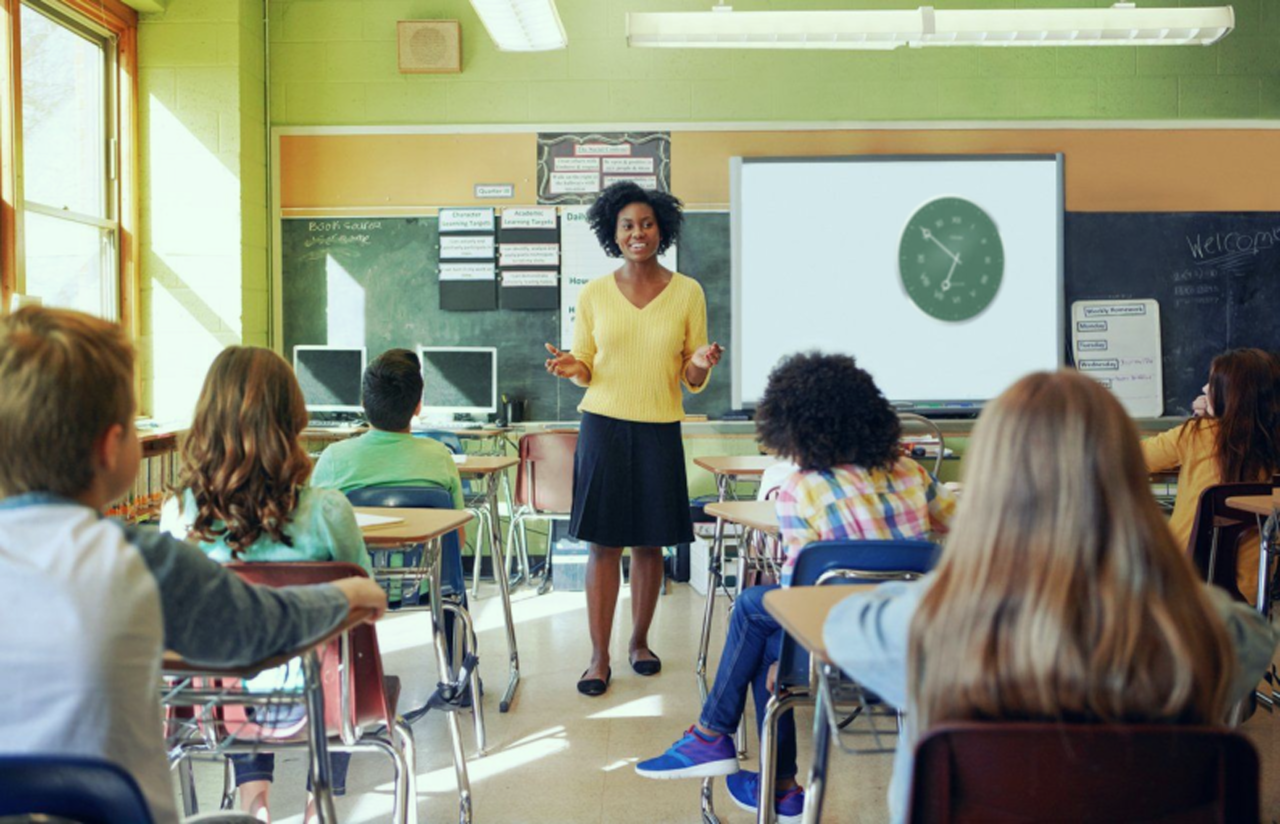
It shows 6,51
